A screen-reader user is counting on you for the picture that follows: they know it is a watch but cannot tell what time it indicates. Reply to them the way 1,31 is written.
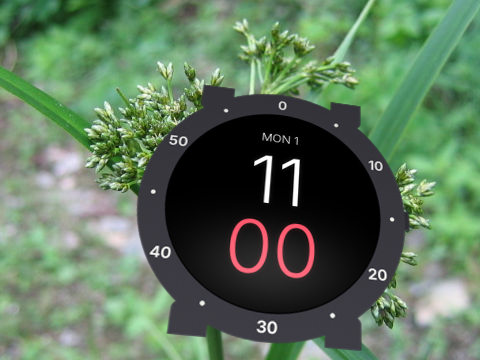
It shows 11,00
